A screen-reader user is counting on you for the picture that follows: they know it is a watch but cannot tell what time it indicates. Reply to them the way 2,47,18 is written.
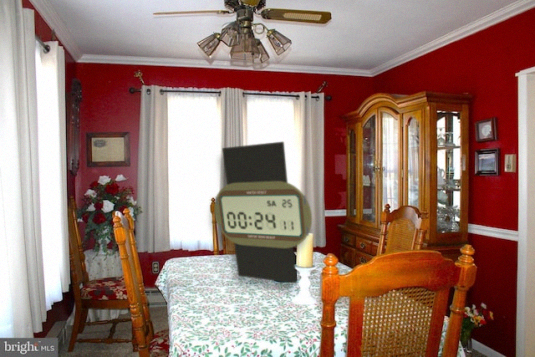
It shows 0,24,11
